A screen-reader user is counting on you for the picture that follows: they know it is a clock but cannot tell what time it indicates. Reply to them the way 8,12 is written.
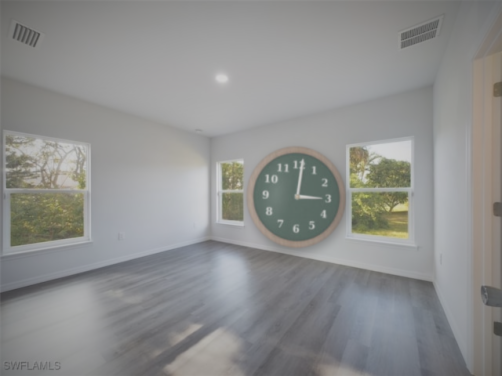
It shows 3,01
